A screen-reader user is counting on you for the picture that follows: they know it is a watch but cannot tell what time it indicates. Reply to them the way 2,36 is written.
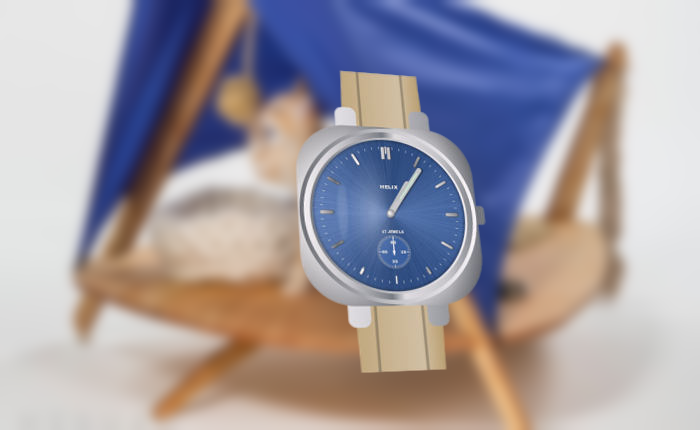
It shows 1,06
